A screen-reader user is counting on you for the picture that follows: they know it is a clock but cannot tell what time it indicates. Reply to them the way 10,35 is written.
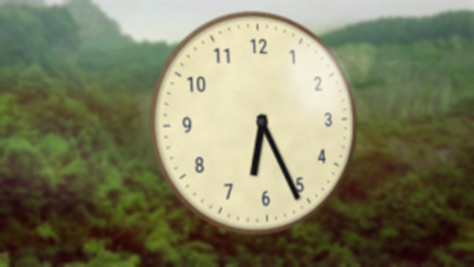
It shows 6,26
